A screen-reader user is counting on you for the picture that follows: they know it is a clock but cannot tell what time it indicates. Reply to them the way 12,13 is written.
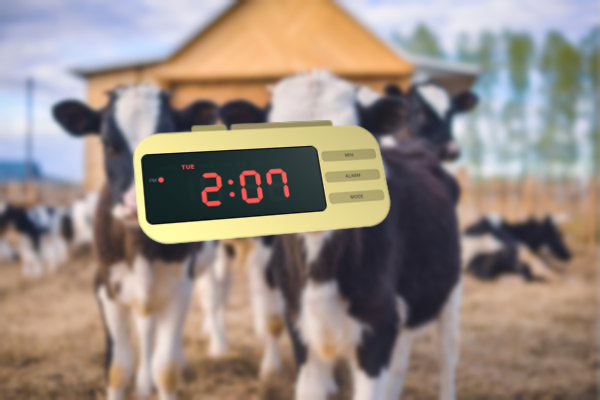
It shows 2,07
